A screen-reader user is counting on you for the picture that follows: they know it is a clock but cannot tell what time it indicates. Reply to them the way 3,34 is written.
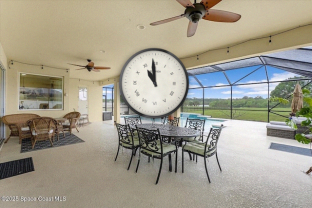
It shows 10,59
